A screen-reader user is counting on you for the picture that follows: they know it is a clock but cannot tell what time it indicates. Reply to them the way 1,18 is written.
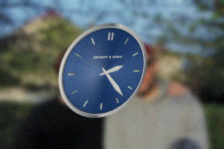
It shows 2,23
